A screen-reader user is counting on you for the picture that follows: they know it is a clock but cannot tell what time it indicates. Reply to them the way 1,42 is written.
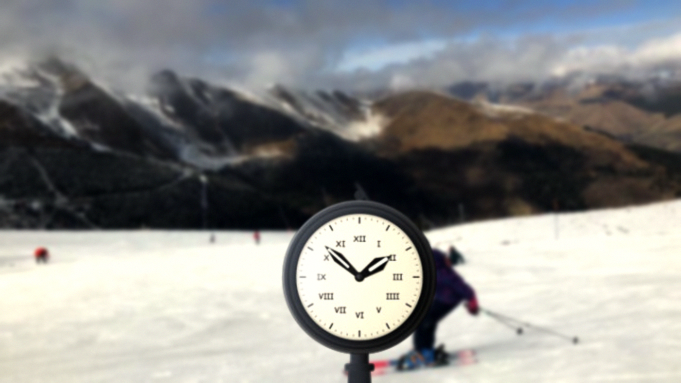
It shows 1,52
